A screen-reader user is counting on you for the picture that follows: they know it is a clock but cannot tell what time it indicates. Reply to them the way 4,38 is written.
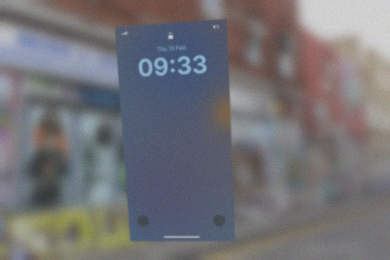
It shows 9,33
